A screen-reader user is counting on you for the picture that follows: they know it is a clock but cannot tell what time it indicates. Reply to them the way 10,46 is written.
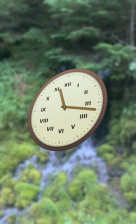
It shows 11,17
